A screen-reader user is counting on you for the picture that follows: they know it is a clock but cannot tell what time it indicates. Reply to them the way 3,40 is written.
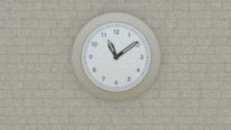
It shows 11,09
